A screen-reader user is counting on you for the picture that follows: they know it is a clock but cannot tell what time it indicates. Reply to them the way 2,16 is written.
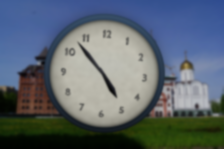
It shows 4,53
